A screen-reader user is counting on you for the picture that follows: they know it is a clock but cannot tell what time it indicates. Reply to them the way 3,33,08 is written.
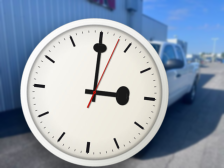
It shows 3,00,03
